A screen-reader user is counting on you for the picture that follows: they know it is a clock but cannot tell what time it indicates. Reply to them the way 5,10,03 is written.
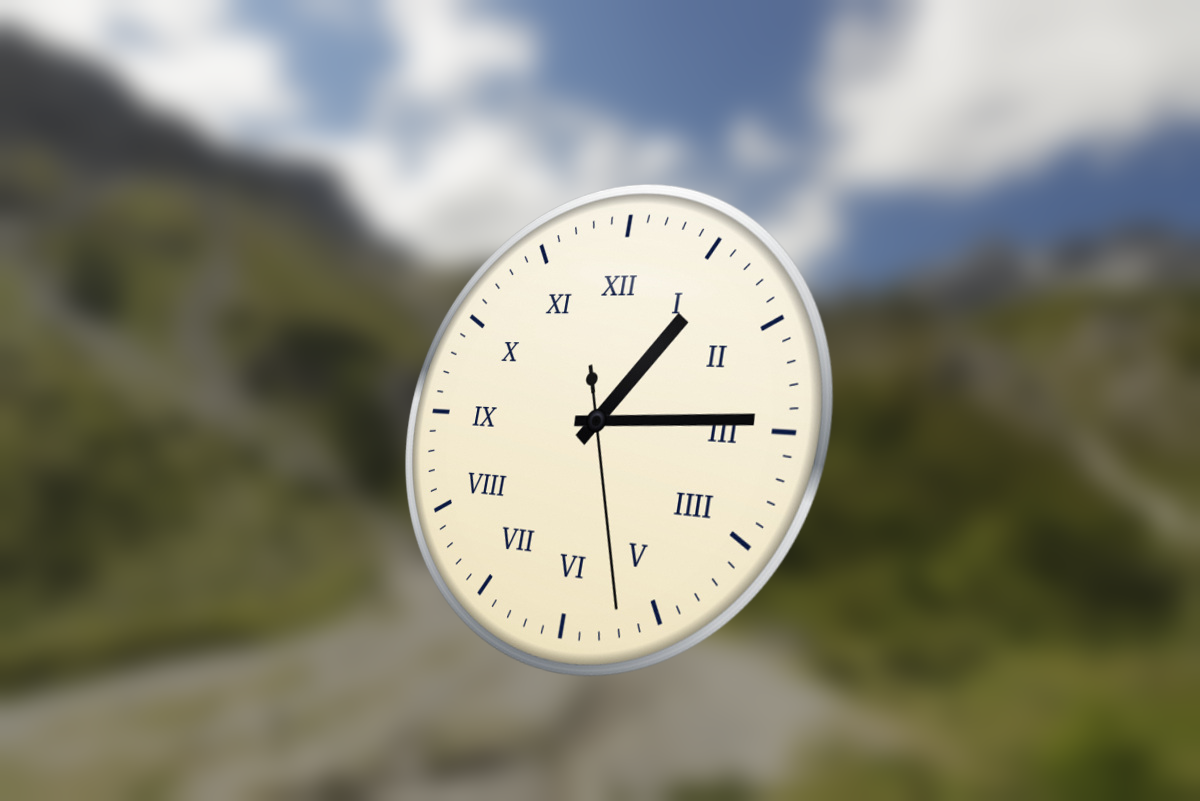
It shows 1,14,27
